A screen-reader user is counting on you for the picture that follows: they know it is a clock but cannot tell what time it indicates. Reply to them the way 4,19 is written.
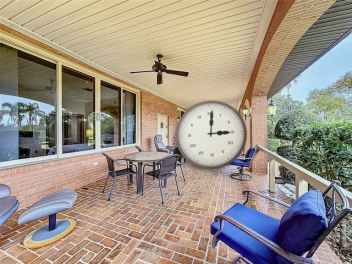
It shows 3,01
